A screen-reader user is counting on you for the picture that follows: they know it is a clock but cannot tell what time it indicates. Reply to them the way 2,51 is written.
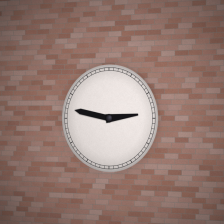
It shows 2,47
